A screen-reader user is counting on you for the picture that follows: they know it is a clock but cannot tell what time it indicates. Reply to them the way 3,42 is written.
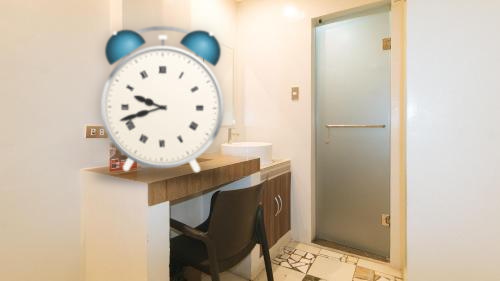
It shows 9,42
